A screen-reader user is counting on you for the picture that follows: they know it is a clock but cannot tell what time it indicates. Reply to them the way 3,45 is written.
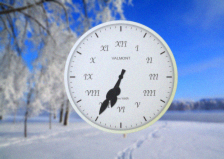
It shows 6,35
